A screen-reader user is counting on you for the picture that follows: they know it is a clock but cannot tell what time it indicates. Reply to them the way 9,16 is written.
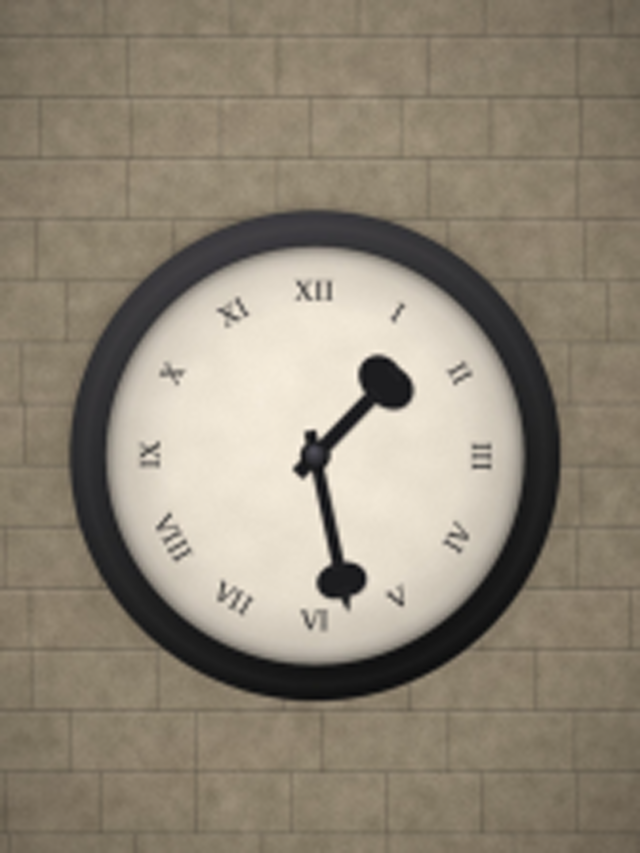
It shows 1,28
